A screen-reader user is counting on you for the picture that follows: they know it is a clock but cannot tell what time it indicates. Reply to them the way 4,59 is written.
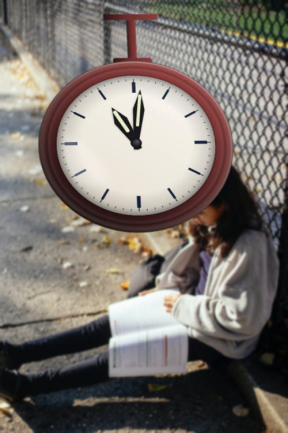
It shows 11,01
